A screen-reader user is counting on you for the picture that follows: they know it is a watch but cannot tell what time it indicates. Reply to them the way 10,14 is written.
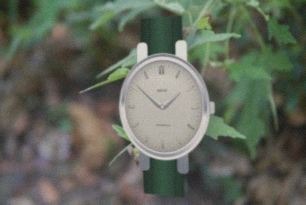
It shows 1,51
